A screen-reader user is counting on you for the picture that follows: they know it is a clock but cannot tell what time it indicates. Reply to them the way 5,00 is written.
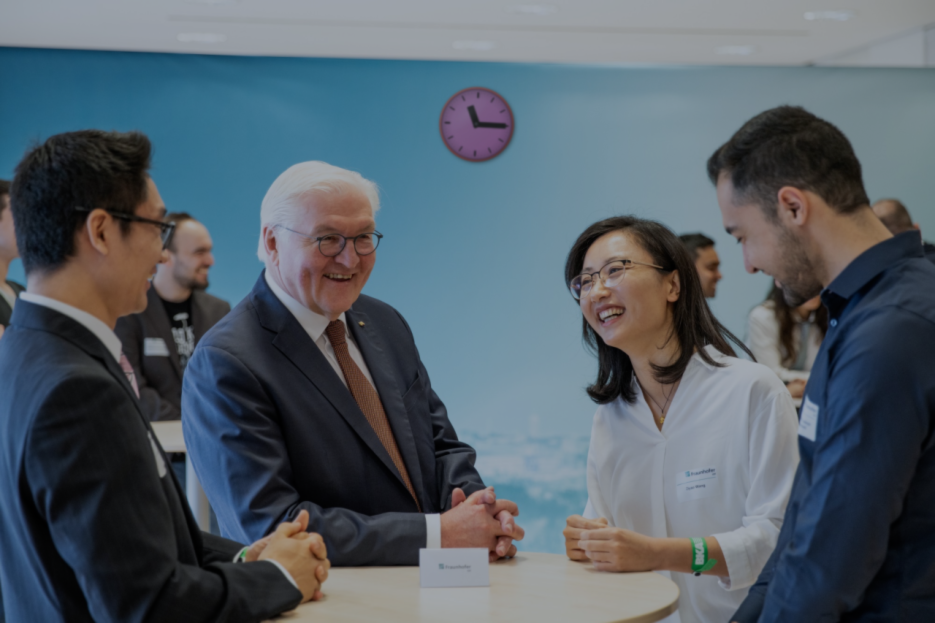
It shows 11,15
